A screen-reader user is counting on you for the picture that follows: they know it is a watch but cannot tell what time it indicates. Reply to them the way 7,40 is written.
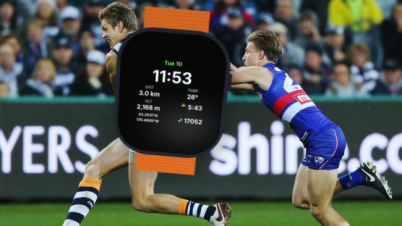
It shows 11,53
